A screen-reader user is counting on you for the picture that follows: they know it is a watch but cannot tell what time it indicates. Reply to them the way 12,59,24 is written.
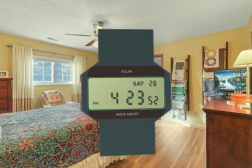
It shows 4,23,52
